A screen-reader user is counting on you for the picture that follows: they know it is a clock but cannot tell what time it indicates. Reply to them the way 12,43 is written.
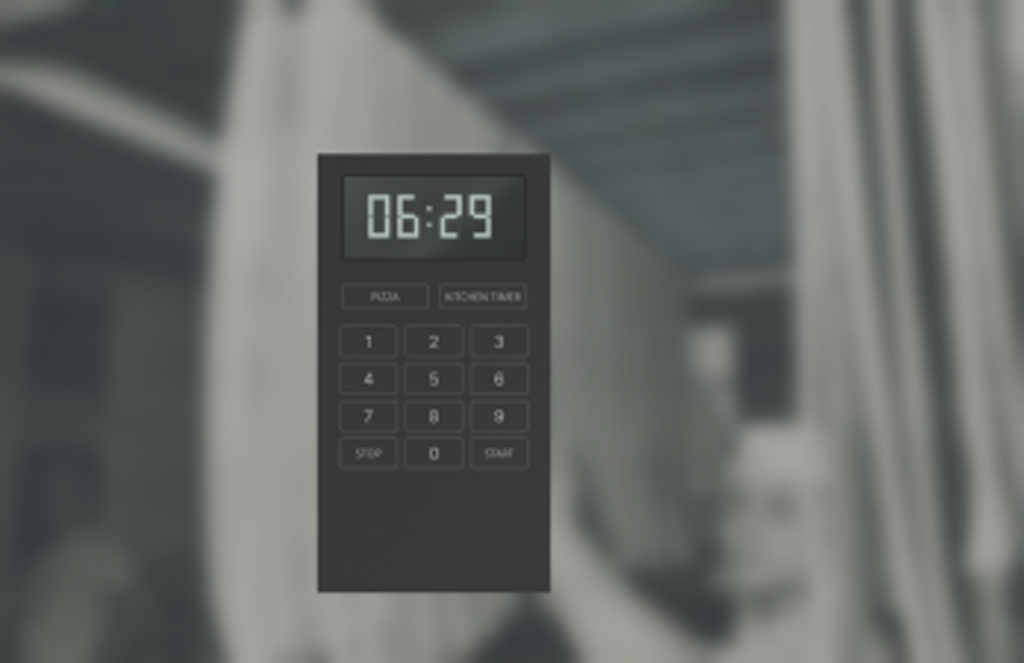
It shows 6,29
